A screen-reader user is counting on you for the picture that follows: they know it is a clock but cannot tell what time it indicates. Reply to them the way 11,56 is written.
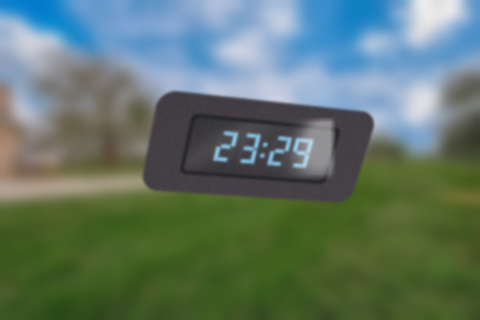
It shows 23,29
